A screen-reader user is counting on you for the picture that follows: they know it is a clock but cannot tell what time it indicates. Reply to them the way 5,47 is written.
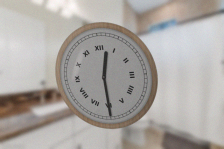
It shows 12,30
